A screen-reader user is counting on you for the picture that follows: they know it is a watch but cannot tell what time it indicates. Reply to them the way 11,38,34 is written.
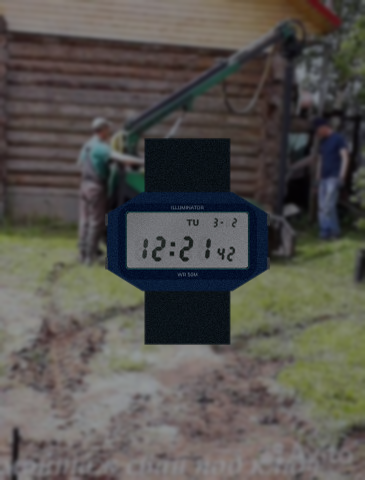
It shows 12,21,42
